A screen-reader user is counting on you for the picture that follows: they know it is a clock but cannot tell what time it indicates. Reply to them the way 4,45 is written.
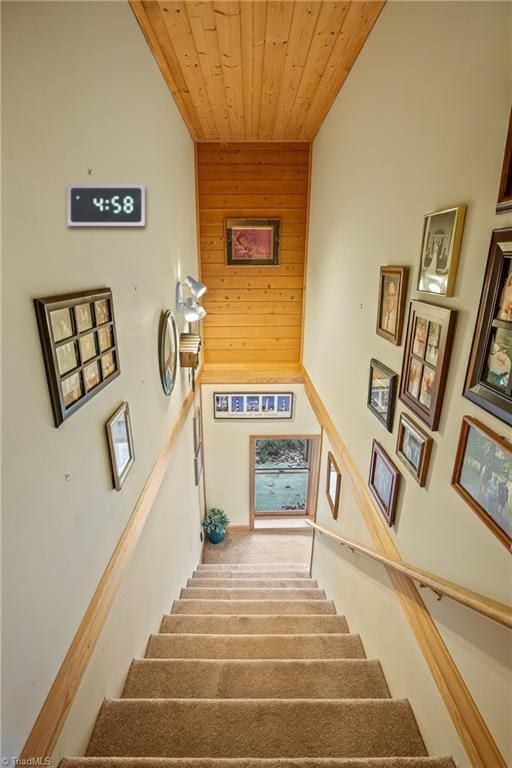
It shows 4,58
